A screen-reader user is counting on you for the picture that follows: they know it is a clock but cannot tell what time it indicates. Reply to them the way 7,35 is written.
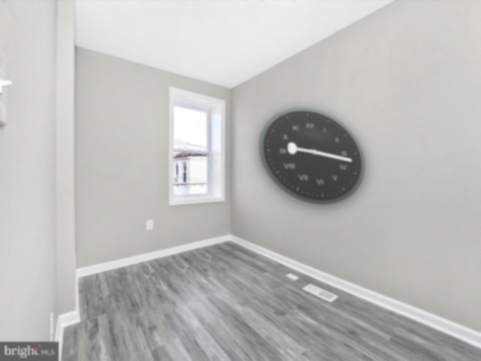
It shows 9,17
